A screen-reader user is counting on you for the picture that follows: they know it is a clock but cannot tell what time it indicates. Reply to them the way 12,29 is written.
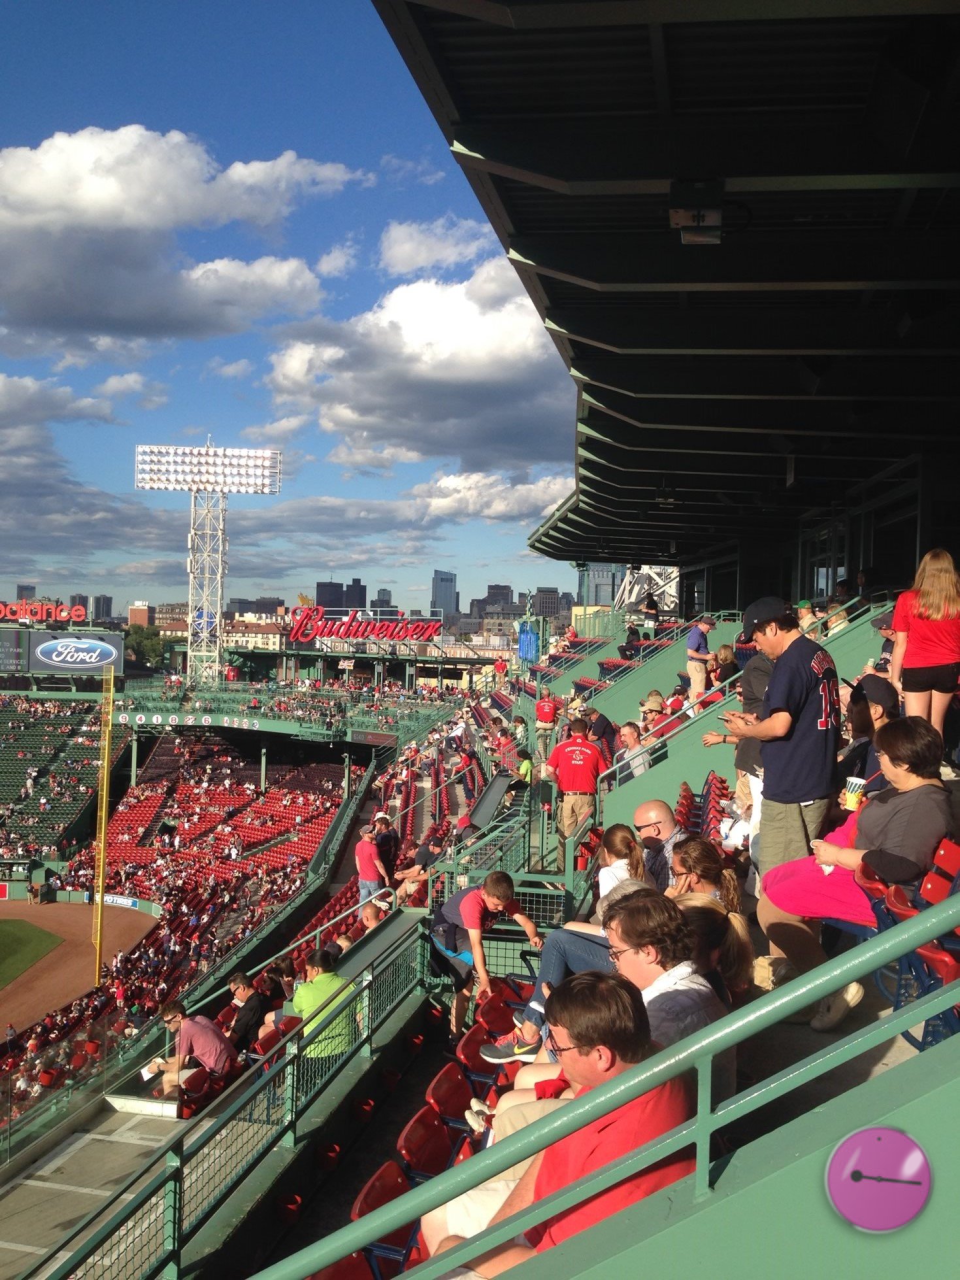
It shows 9,16
